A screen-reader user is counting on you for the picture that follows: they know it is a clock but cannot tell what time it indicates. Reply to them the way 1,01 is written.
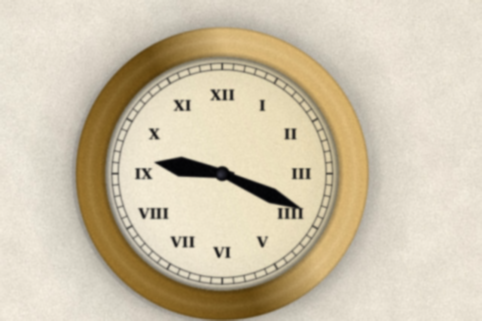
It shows 9,19
